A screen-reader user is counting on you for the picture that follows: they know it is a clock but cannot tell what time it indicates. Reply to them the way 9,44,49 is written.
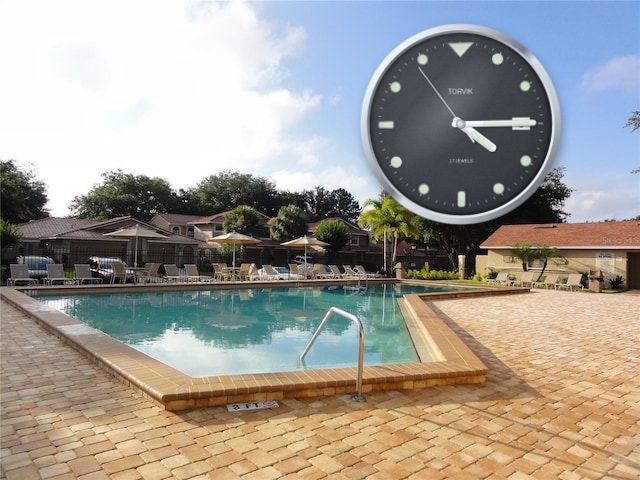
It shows 4,14,54
